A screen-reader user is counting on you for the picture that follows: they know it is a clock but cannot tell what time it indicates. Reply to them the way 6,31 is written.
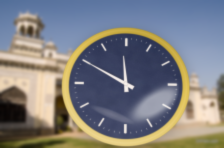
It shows 11,50
